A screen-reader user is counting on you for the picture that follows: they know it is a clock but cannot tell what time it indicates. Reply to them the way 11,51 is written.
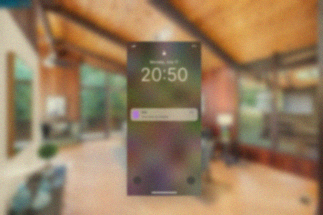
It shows 20,50
